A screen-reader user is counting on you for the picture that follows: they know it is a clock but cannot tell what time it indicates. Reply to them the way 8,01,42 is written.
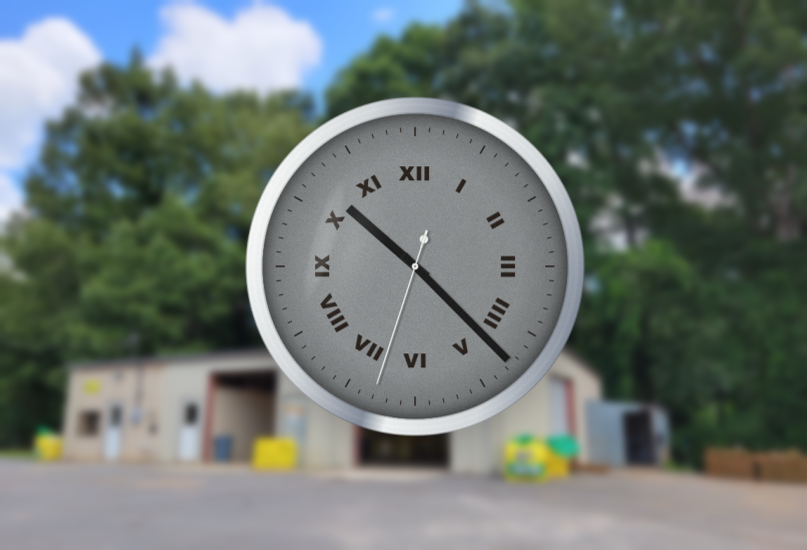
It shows 10,22,33
